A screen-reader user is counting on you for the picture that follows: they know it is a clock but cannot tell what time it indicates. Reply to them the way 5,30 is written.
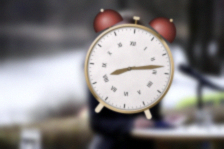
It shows 8,13
